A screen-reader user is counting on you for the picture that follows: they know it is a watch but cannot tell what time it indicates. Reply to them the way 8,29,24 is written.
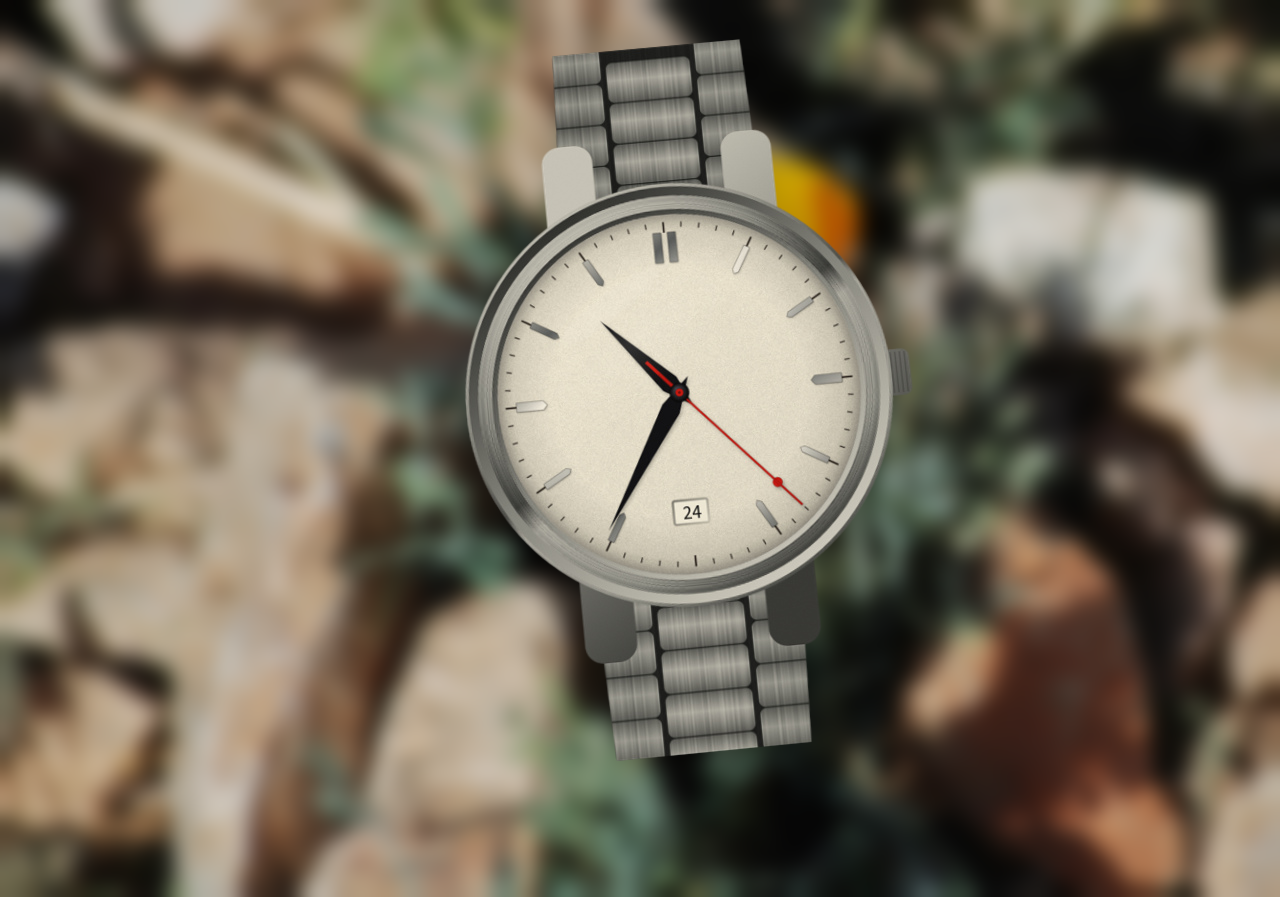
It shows 10,35,23
